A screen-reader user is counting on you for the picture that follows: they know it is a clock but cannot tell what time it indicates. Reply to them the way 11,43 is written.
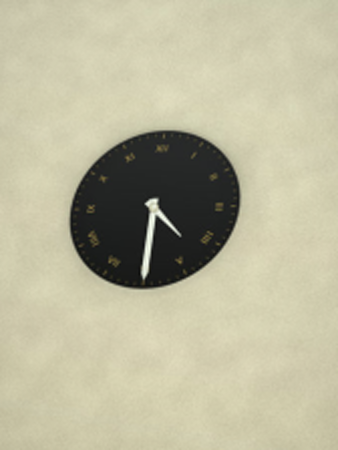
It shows 4,30
